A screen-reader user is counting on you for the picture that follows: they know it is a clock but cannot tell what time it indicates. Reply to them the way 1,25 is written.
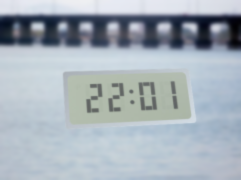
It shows 22,01
